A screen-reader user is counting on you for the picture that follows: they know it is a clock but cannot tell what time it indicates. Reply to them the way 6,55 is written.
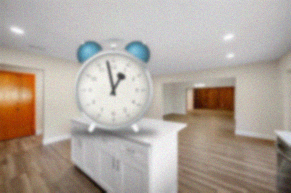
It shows 12,58
